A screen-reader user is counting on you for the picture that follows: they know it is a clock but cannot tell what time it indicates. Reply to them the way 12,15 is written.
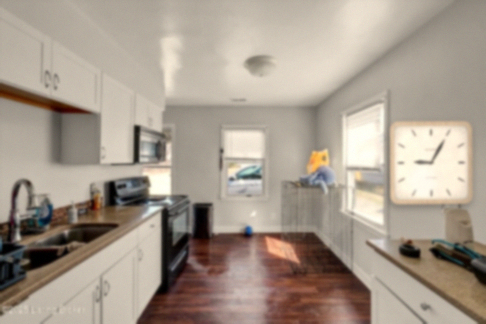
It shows 9,05
